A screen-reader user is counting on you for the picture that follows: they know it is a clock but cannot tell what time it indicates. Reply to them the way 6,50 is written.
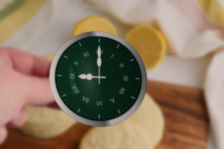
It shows 9,00
